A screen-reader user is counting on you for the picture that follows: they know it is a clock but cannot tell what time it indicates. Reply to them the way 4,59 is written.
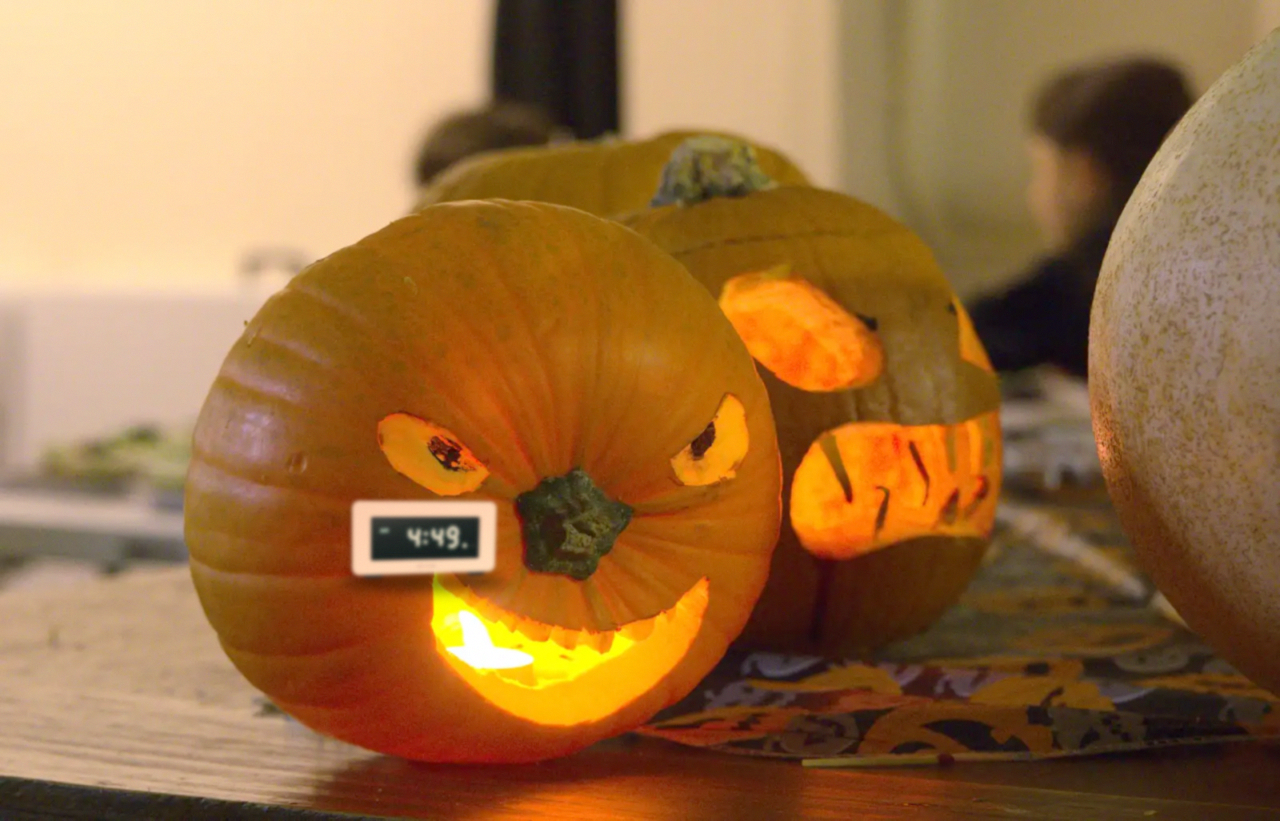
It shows 4,49
